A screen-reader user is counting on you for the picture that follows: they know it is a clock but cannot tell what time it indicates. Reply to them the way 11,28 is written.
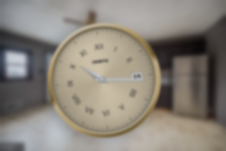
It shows 10,16
